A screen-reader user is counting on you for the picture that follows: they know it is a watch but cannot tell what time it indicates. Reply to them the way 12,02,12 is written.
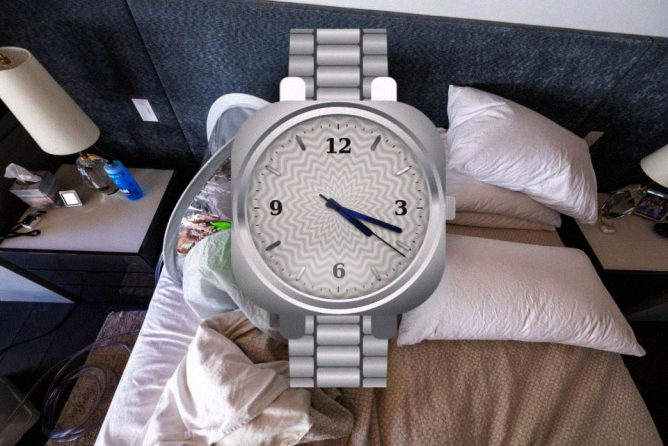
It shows 4,18,21
